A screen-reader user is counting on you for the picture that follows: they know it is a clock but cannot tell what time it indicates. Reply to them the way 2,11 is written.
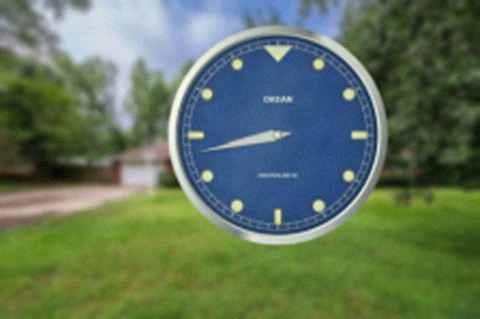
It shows 8,43
